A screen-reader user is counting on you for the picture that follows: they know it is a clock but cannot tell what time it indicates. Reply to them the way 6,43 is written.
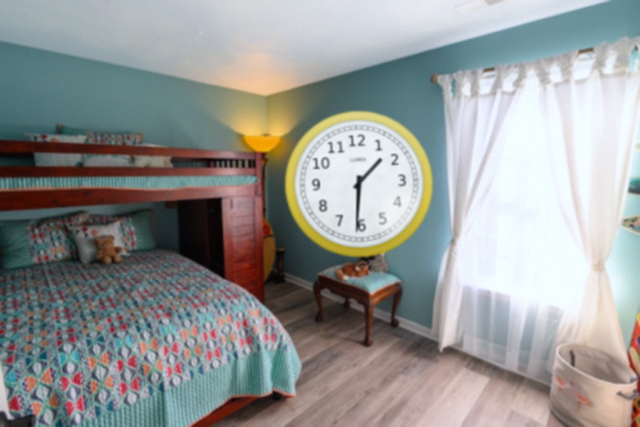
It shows 1,31
